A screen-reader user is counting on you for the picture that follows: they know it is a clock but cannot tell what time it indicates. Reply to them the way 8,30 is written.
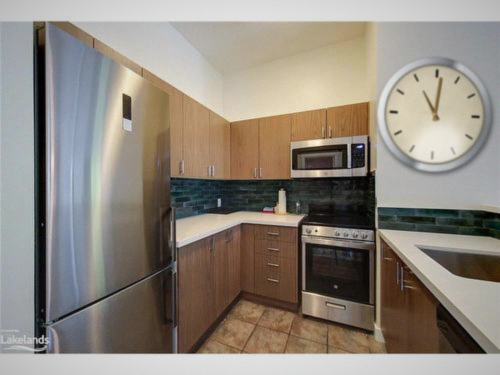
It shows 11,01
